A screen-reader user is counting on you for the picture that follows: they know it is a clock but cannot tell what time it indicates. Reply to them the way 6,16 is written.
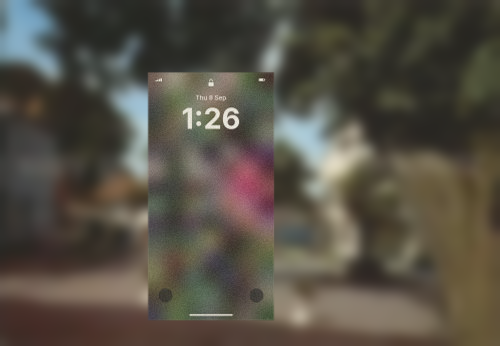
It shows 1,26
